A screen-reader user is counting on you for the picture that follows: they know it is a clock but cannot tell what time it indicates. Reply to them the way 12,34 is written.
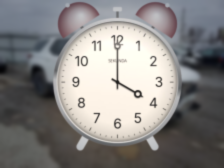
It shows 4,00
